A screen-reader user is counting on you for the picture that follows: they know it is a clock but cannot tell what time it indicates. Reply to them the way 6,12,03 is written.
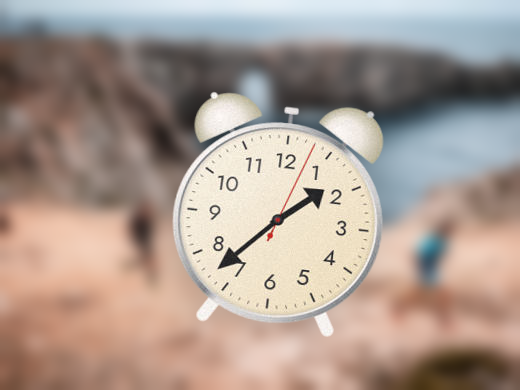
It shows 1,37,03
